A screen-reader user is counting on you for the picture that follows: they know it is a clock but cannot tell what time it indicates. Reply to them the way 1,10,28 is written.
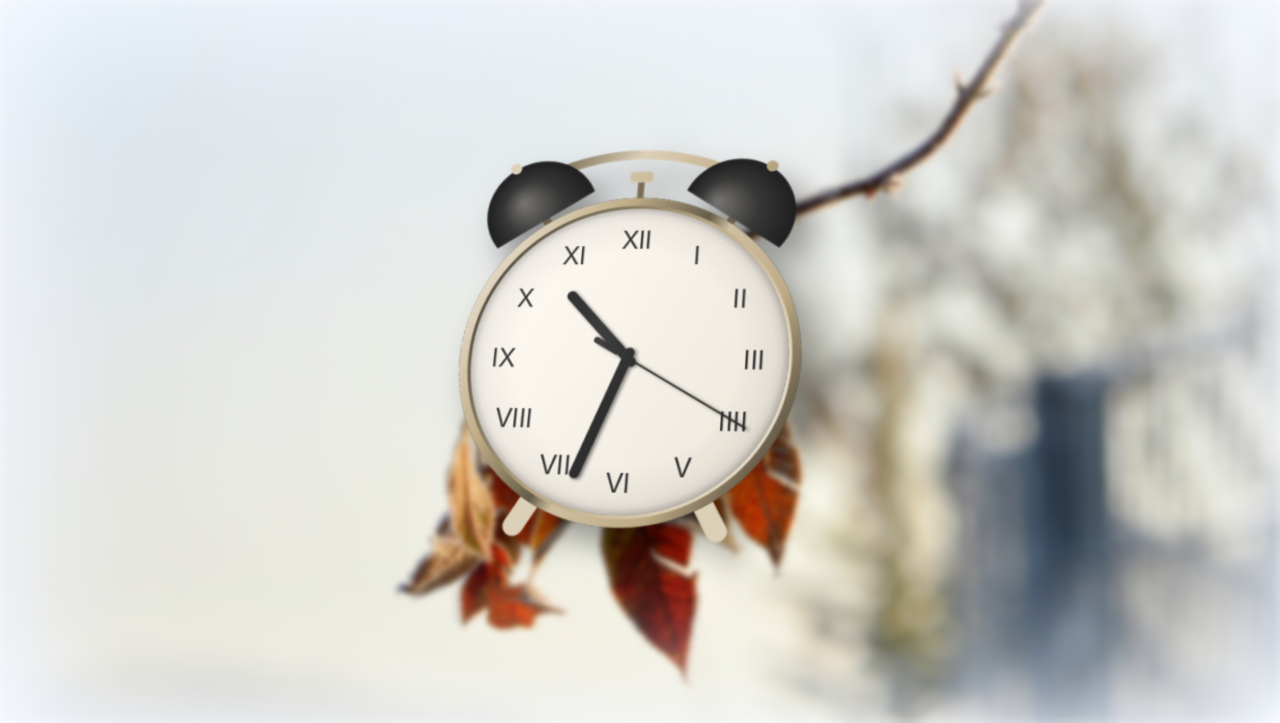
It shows 10,33,20
